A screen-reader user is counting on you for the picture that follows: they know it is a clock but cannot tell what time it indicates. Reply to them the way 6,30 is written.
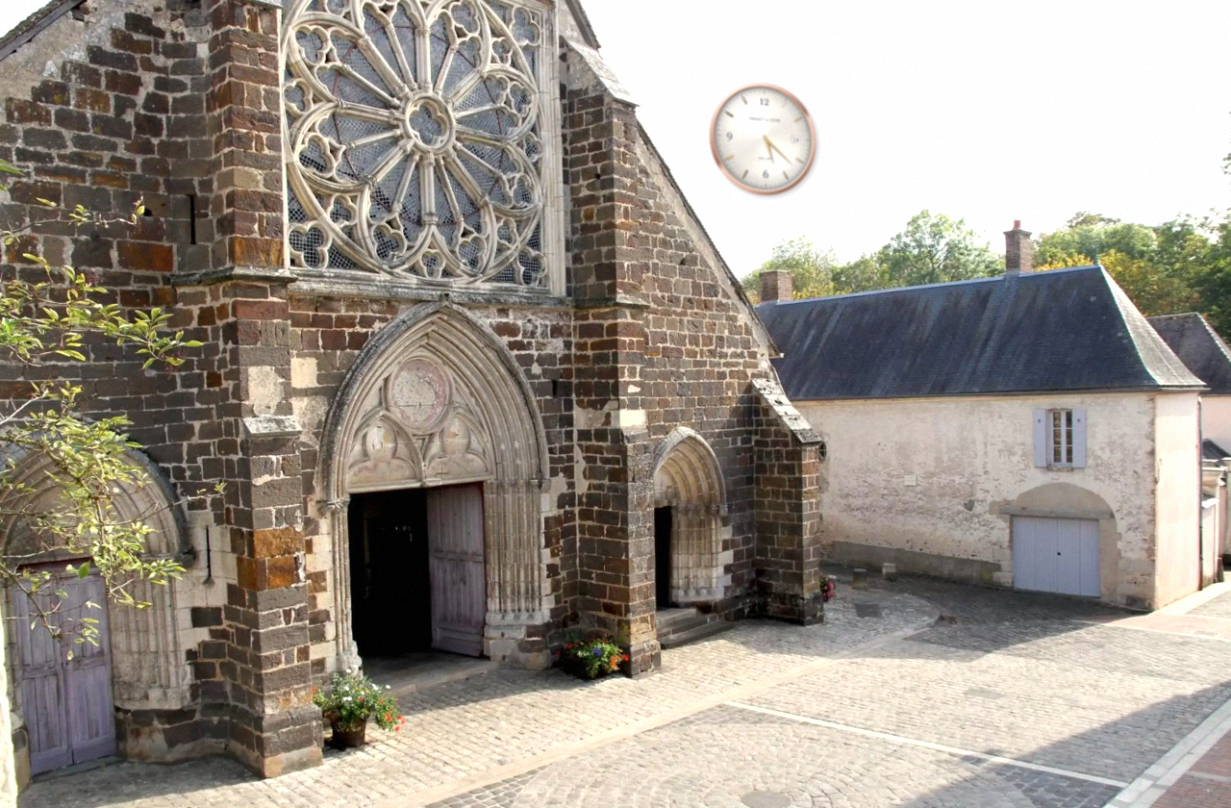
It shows 5,22
